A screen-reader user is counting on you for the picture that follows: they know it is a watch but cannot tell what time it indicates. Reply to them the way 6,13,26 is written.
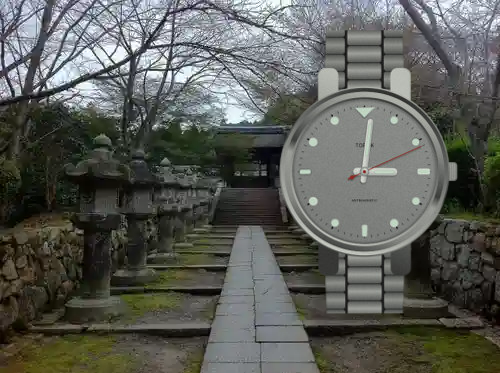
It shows 3,01,11
